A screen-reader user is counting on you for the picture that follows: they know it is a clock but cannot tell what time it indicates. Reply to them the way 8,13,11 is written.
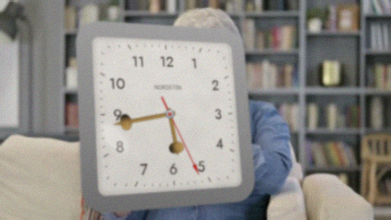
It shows 5,43,26
